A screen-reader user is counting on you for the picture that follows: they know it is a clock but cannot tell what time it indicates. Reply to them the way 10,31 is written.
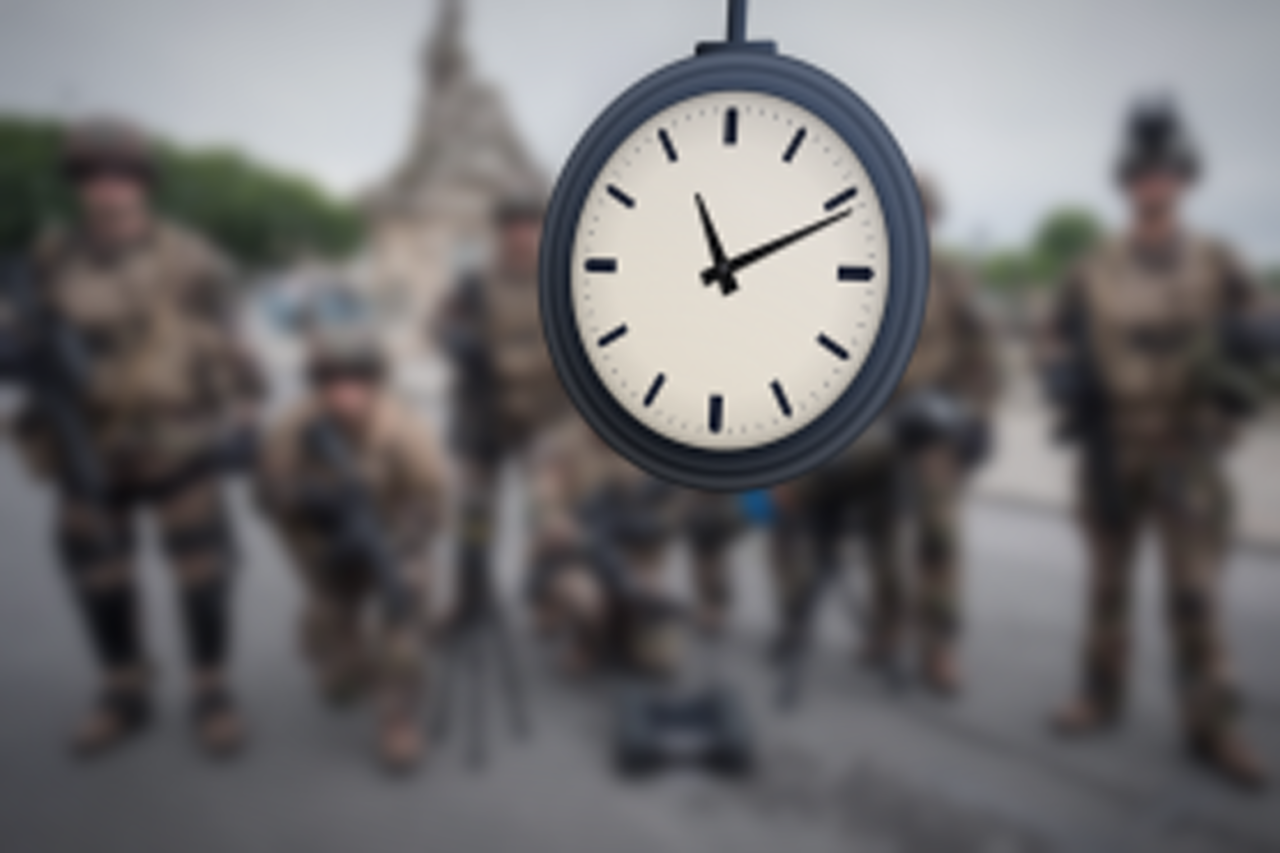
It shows 11,11
